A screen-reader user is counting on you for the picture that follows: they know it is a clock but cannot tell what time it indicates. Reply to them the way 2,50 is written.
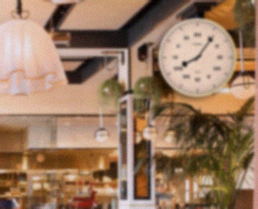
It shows 8,06
